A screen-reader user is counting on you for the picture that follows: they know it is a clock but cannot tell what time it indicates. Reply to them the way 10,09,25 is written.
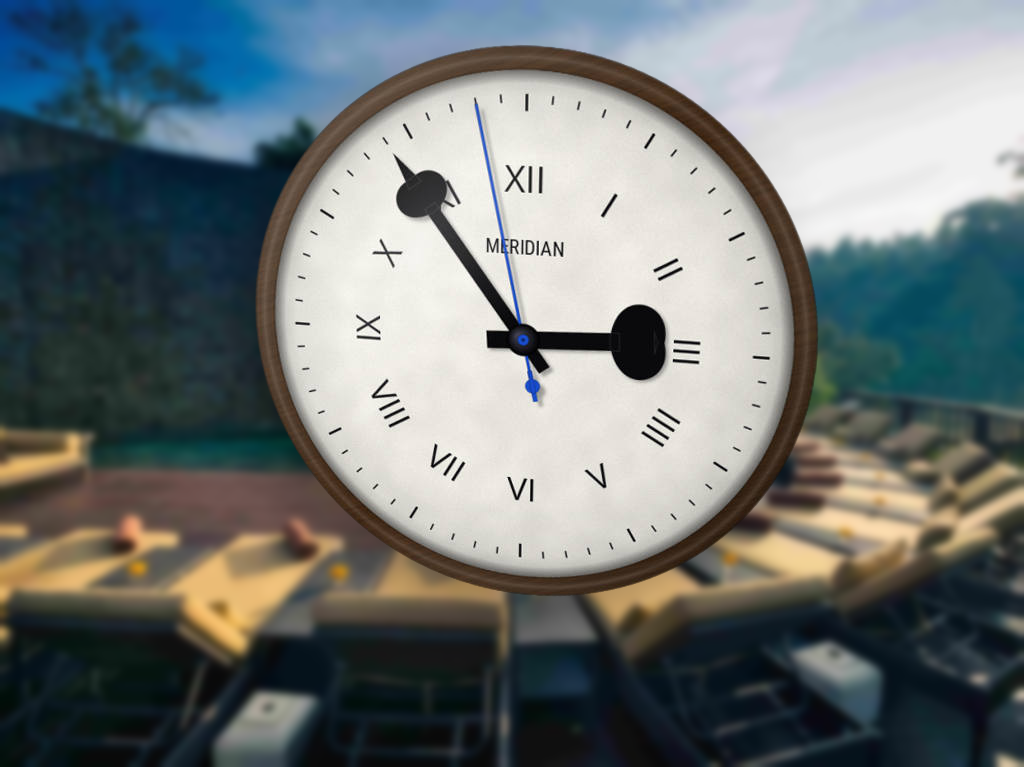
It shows 2,53,58
